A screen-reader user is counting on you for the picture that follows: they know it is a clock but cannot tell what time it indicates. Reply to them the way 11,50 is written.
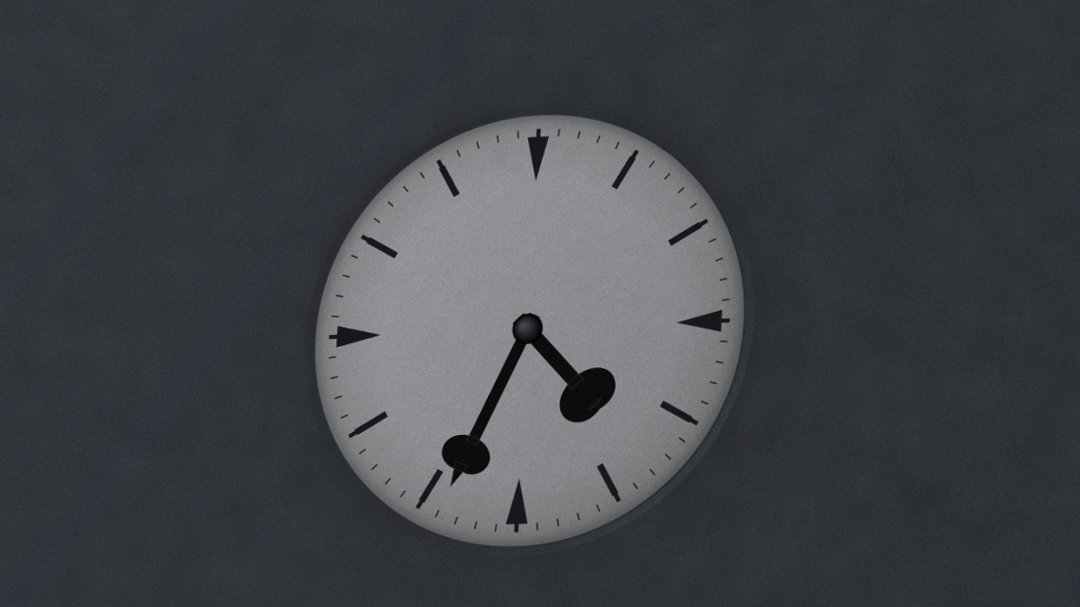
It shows 4,34
